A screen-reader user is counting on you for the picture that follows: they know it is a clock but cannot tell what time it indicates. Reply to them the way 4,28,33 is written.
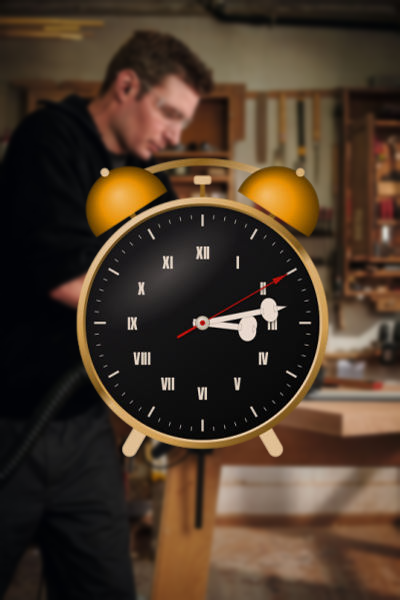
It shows 3,13,10
